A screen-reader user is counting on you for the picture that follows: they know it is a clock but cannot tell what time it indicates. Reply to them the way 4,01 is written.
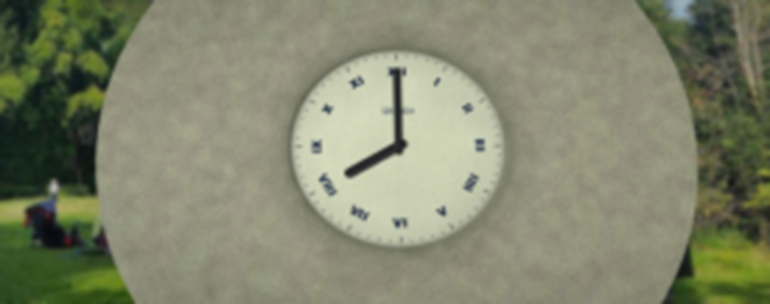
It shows 8,00
